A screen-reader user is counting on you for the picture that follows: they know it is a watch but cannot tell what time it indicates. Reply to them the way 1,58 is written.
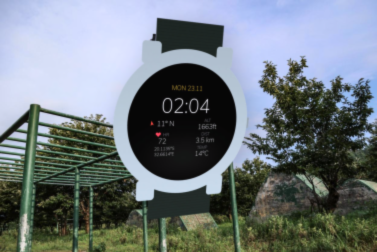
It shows 2,04
